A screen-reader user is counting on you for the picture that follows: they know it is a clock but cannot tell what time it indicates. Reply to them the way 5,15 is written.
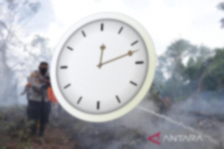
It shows 12,12
